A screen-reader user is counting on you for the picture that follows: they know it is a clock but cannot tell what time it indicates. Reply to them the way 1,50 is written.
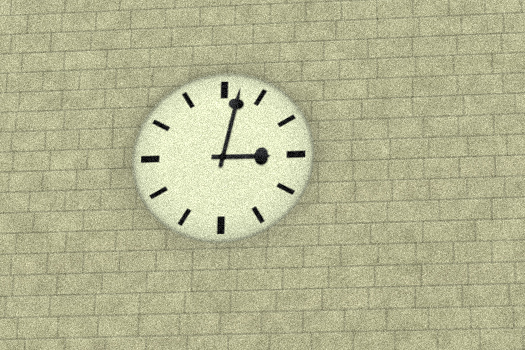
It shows 3,02
